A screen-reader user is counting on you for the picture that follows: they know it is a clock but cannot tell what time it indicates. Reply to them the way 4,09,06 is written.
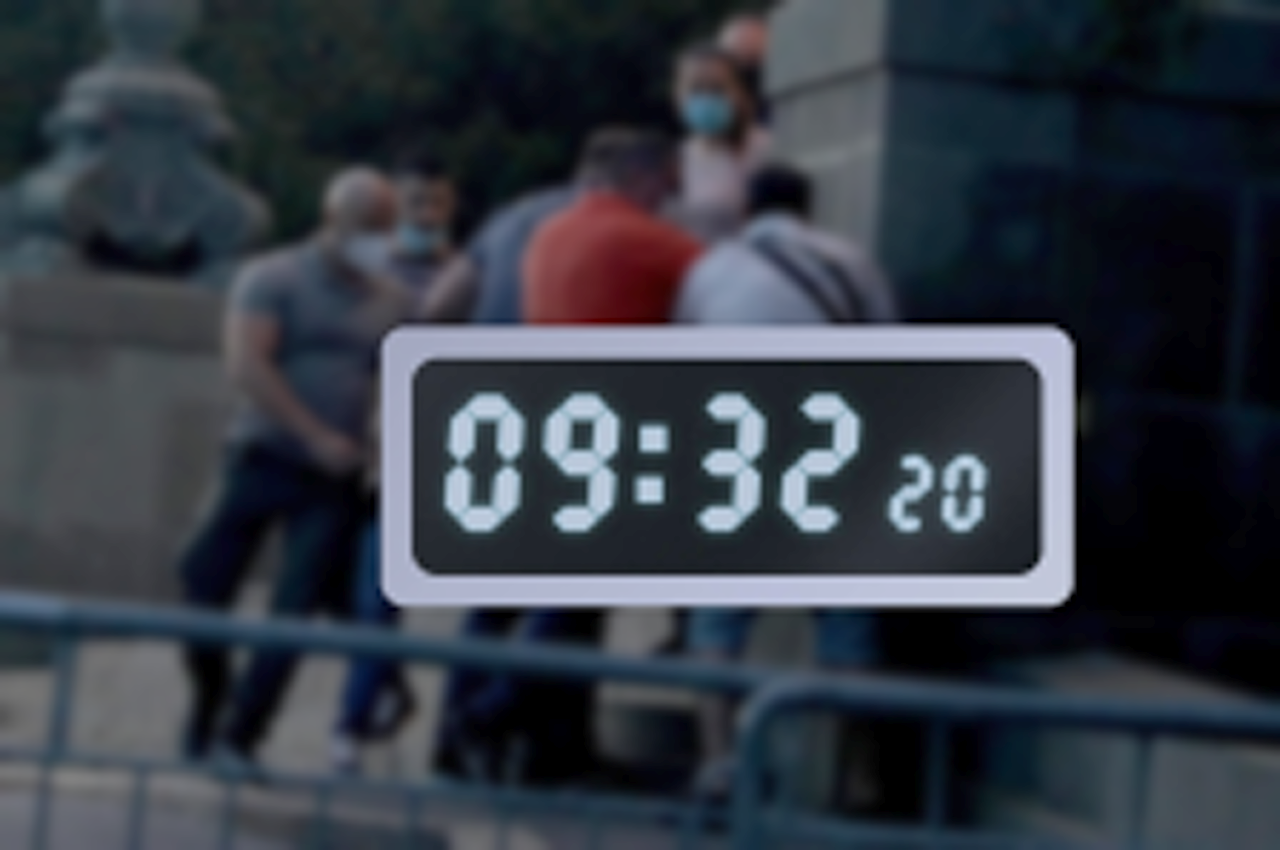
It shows 9,32,20
